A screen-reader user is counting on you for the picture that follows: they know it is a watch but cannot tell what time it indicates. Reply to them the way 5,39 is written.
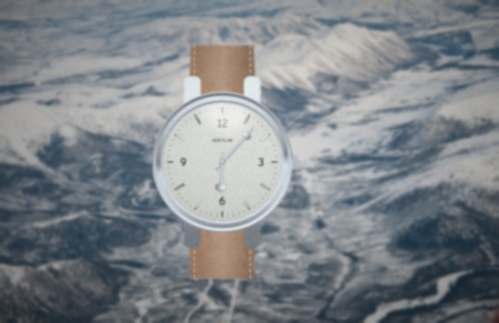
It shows 6,07
